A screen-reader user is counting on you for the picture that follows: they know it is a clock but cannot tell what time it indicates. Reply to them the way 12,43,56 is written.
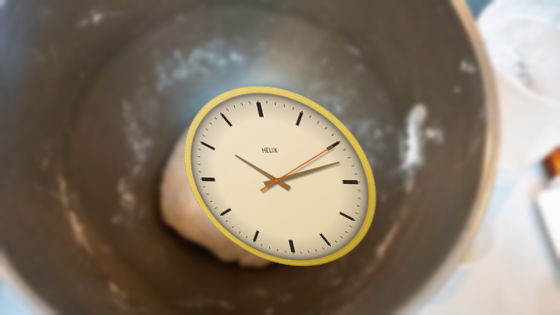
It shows 10,12,10
